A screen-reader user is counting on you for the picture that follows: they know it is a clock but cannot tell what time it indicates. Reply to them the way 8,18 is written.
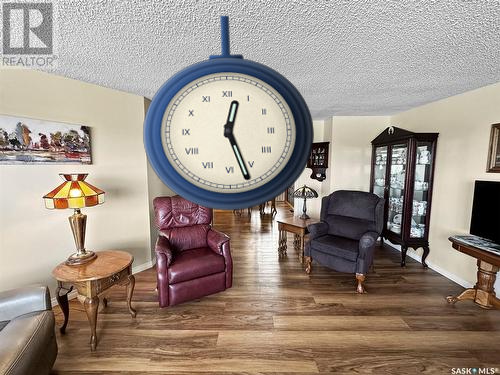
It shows 12,27
